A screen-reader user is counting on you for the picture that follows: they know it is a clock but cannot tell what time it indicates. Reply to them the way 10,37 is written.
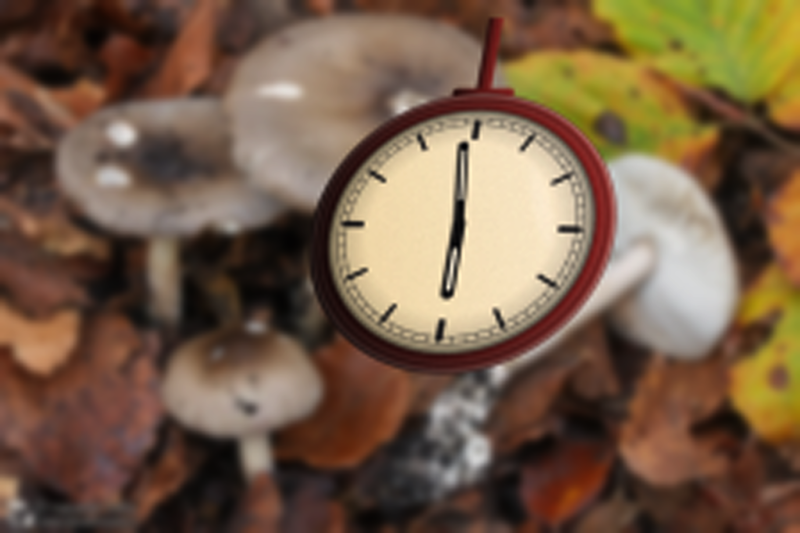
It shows 5,59
